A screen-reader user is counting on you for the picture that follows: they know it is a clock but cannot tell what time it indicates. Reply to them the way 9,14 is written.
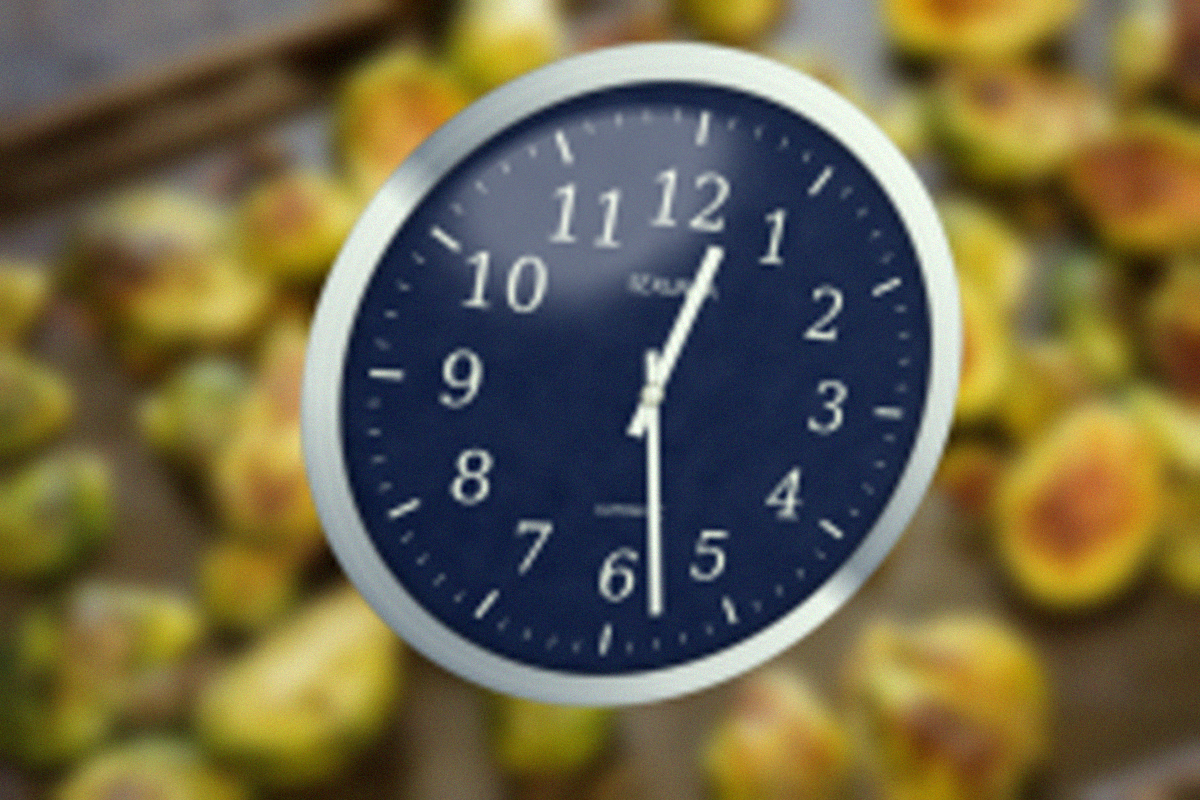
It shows 12,28
